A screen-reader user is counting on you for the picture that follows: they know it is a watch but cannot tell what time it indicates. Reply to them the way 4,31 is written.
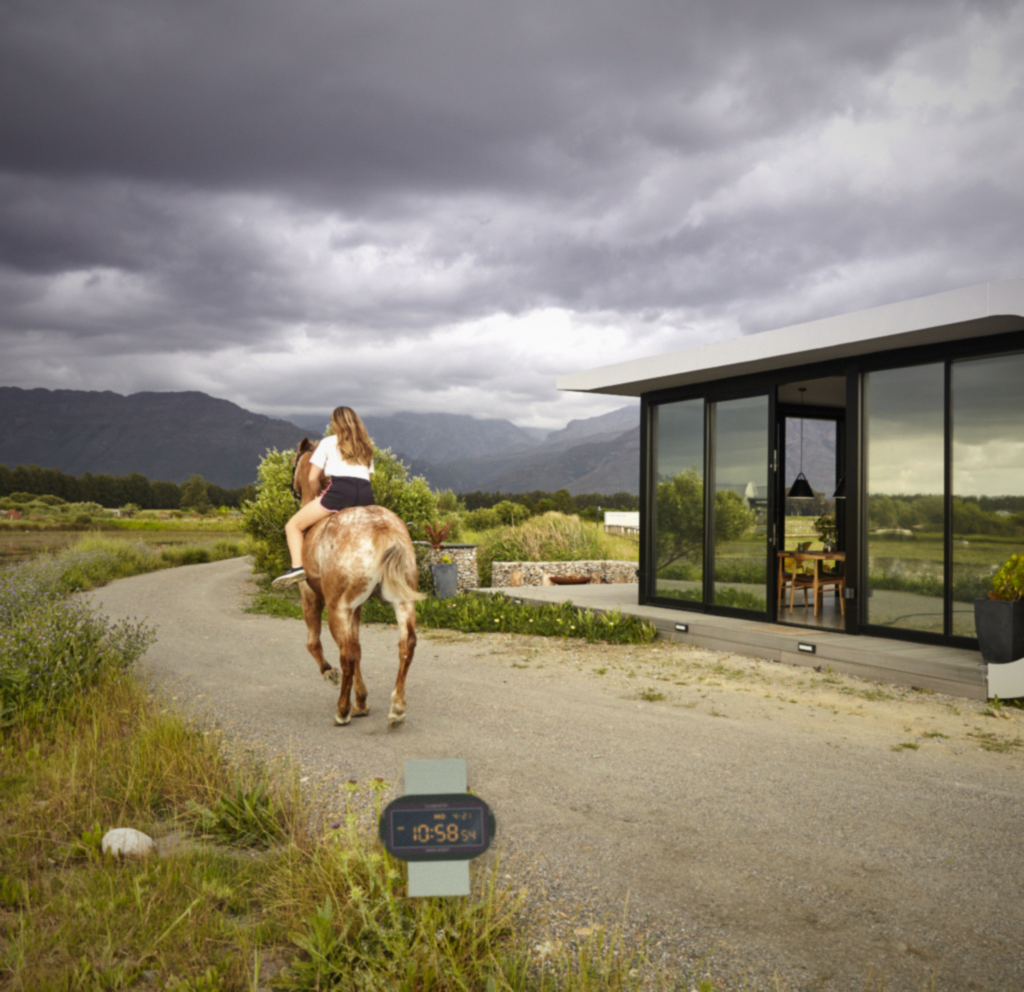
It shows 10,58
